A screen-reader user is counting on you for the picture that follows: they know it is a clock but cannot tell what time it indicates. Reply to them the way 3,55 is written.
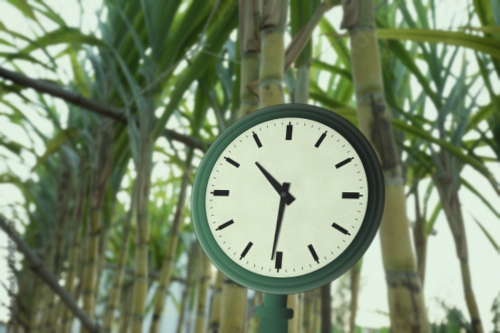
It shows 10,31
